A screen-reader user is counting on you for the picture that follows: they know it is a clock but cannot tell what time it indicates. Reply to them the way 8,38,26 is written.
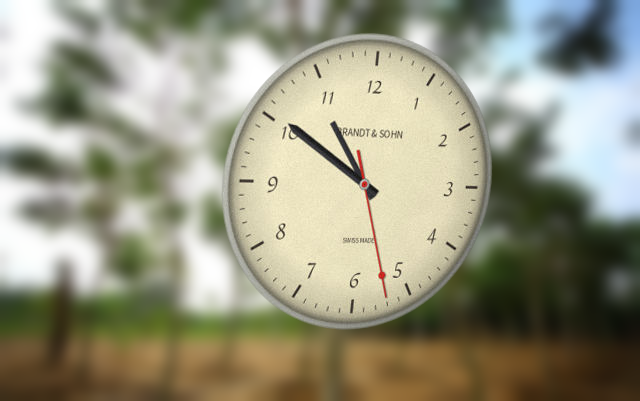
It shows 10,50,27
